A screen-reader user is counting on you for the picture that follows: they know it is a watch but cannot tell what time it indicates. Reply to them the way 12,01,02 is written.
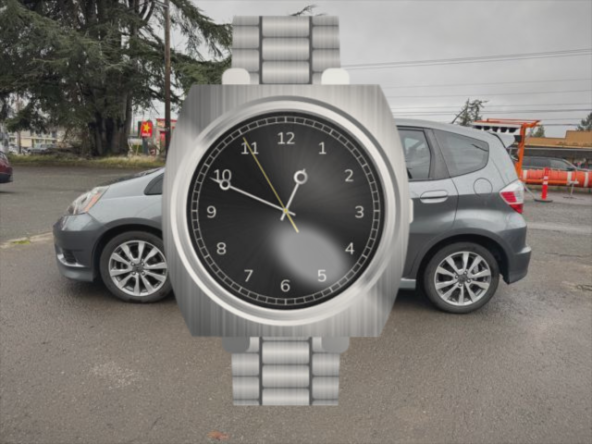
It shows 12,48,55
